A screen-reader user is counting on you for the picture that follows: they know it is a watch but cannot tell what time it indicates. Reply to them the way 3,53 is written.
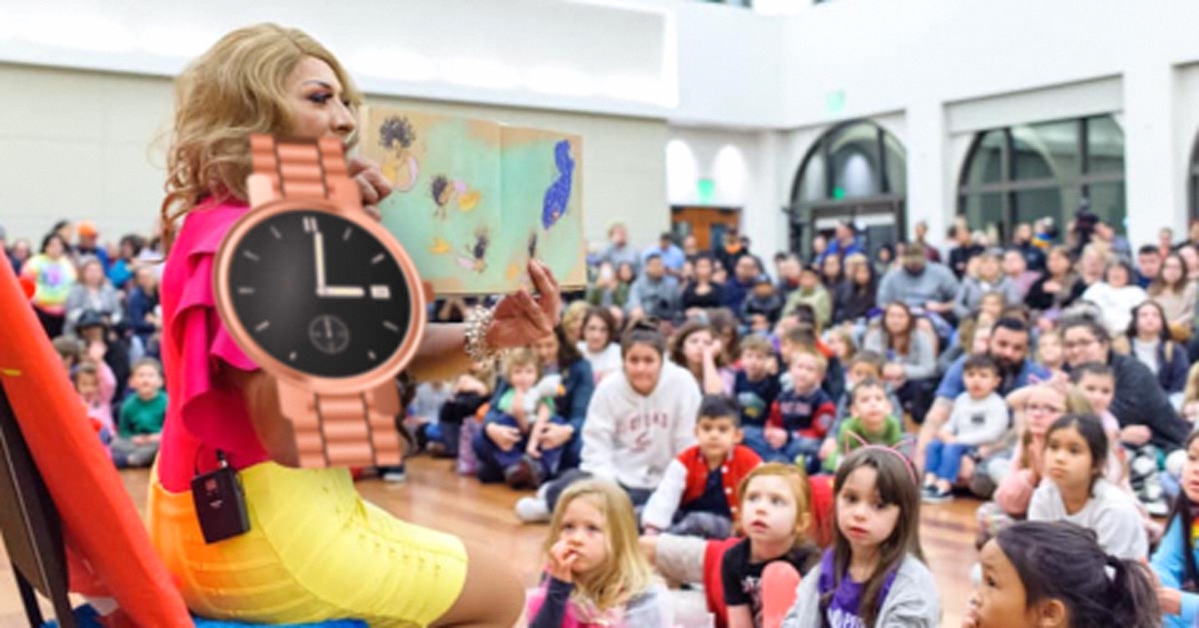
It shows 3,01
